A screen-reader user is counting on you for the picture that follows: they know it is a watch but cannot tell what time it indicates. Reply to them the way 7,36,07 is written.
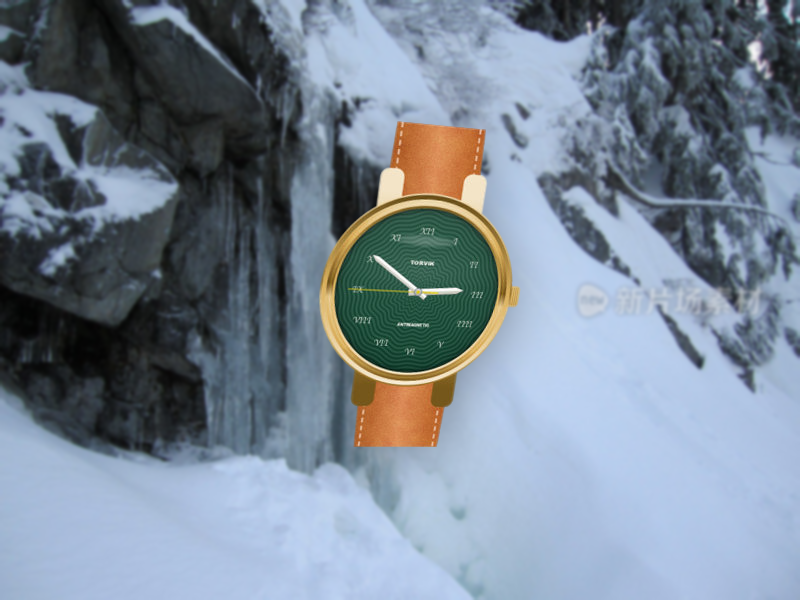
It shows 2,50,45
